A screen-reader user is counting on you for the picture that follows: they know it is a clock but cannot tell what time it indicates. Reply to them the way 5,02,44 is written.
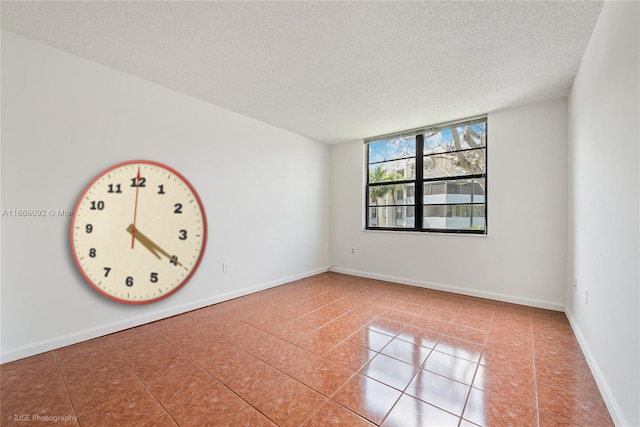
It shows 4,20,00
